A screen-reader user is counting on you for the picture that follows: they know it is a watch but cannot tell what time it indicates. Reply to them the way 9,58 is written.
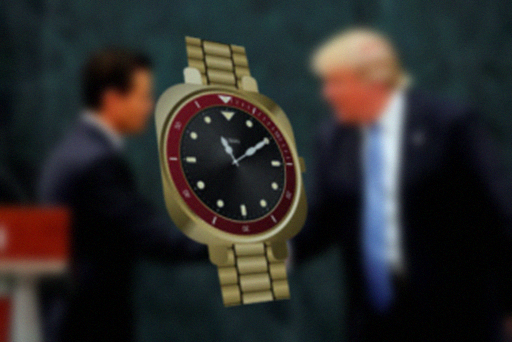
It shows 11,10
